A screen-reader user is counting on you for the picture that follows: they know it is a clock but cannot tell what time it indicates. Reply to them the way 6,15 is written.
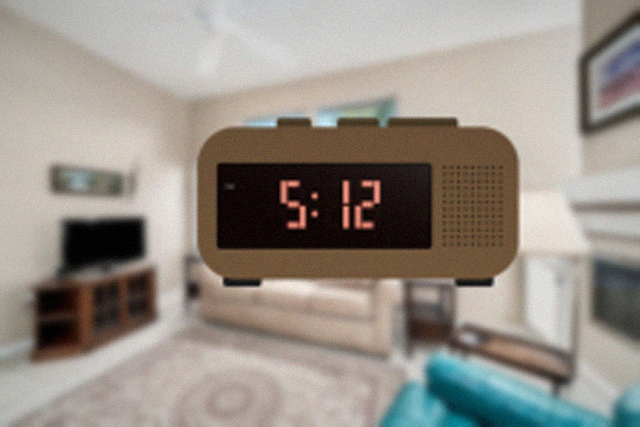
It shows 5,12
